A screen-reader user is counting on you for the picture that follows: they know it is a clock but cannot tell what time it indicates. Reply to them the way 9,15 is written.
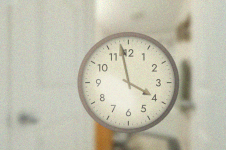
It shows 3,58
